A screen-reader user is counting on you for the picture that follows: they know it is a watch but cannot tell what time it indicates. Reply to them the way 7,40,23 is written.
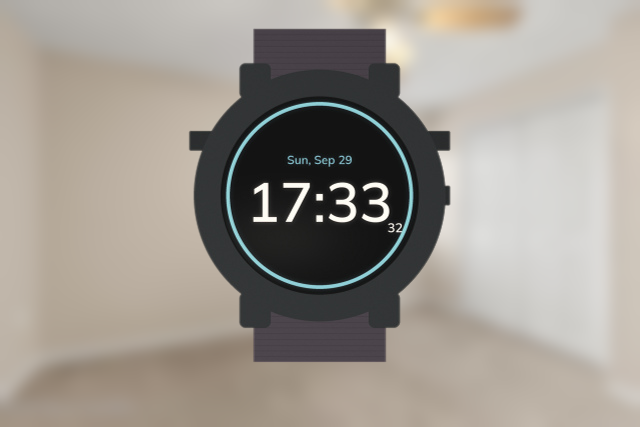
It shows 17,33,32
